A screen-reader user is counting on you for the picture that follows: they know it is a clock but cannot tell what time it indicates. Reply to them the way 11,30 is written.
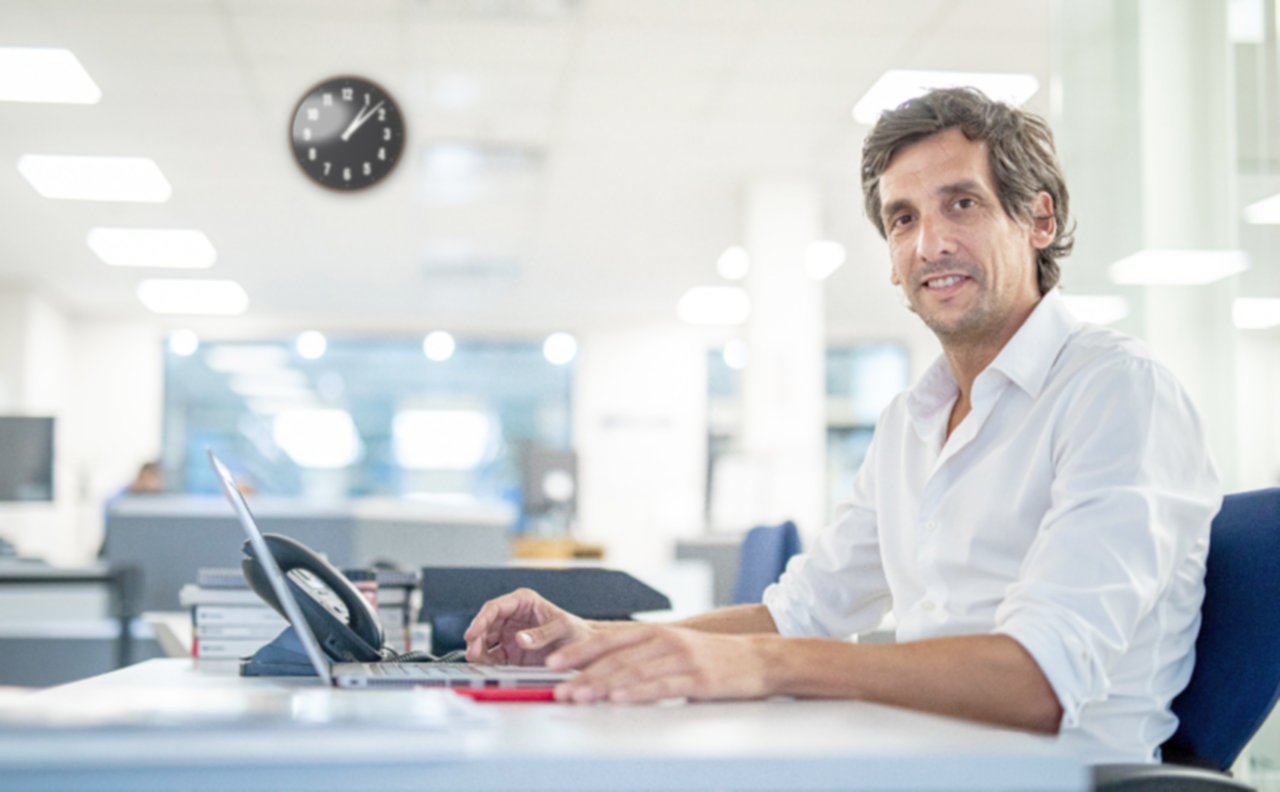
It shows 1,08
